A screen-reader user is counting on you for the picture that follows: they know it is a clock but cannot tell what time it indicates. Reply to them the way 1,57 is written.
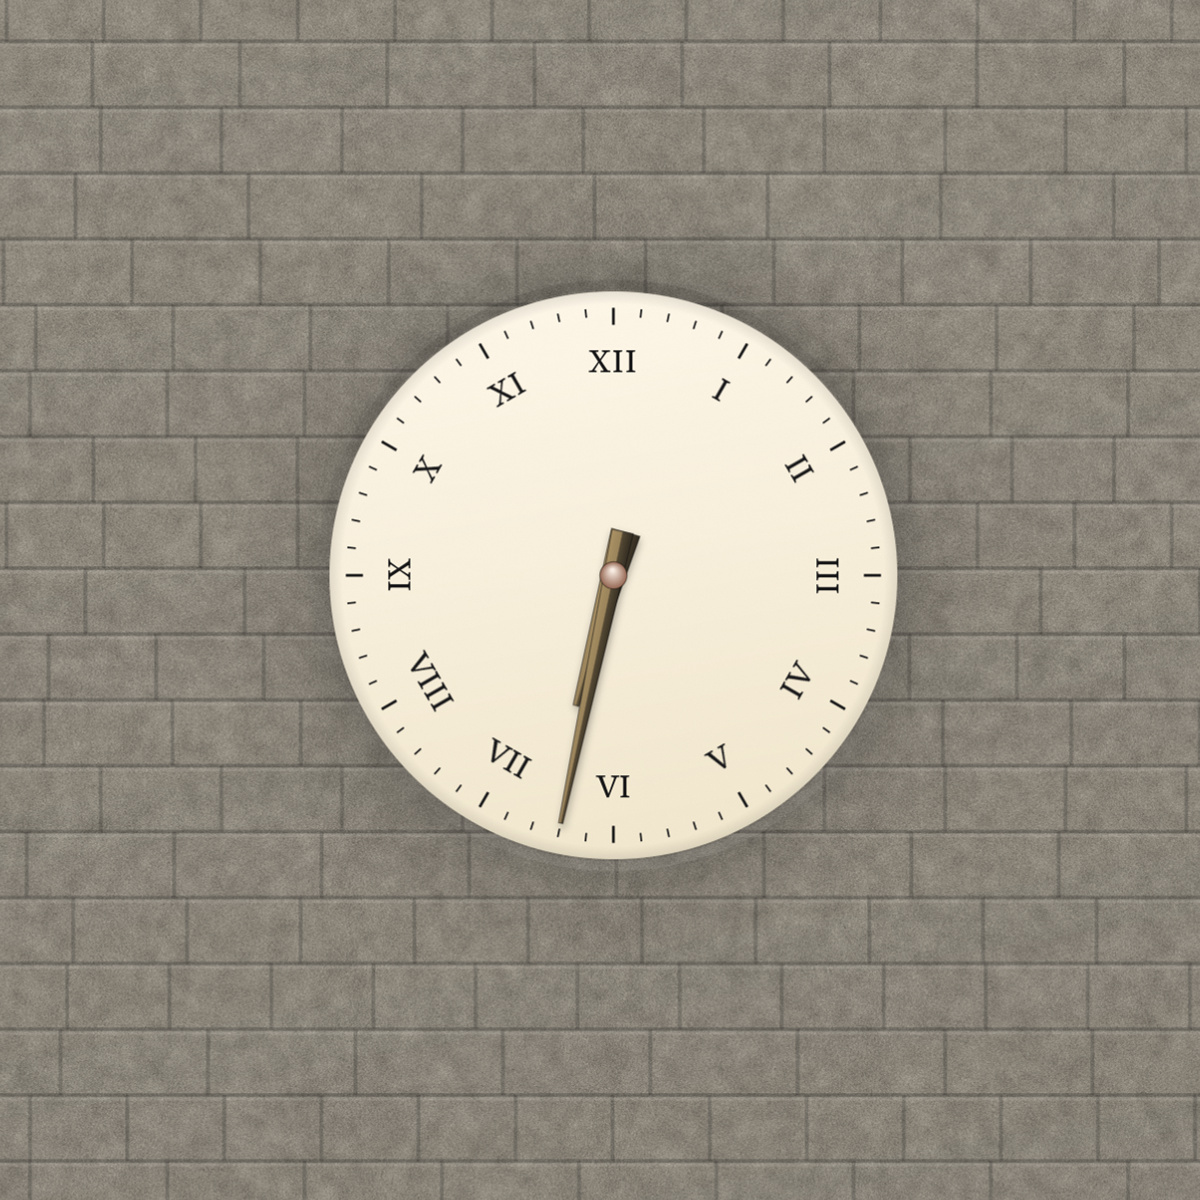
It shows 6,32
